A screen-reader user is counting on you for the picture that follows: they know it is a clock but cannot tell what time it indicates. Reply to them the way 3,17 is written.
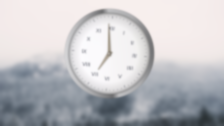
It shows 6,59
